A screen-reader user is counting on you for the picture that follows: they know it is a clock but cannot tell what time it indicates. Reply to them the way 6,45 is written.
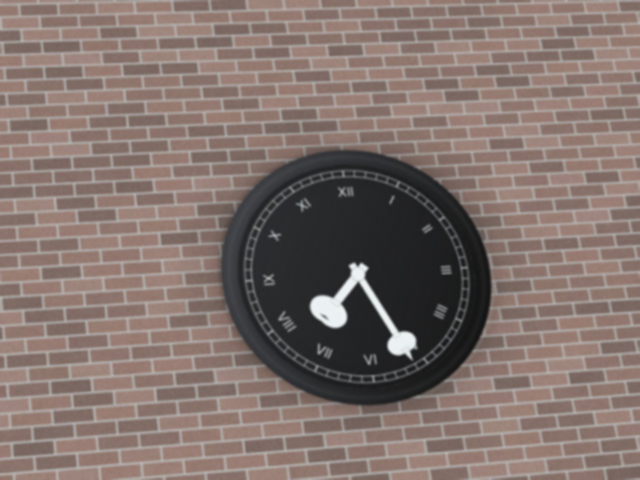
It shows 7,26
